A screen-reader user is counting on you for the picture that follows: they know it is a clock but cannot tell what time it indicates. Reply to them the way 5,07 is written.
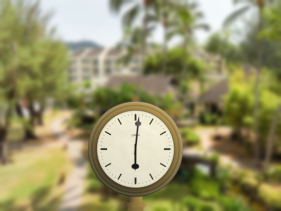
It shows 6,01
